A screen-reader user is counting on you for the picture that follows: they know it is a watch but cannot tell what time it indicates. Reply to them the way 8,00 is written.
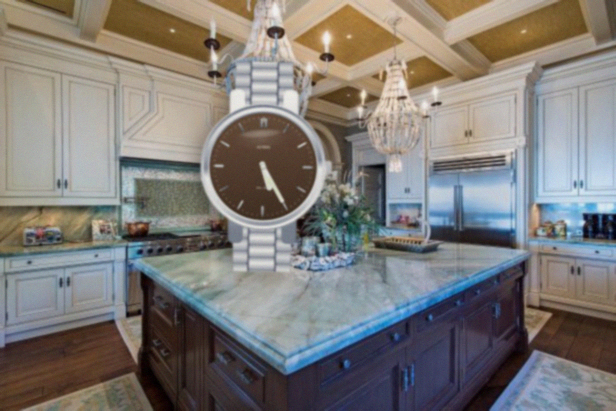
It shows 5,25
